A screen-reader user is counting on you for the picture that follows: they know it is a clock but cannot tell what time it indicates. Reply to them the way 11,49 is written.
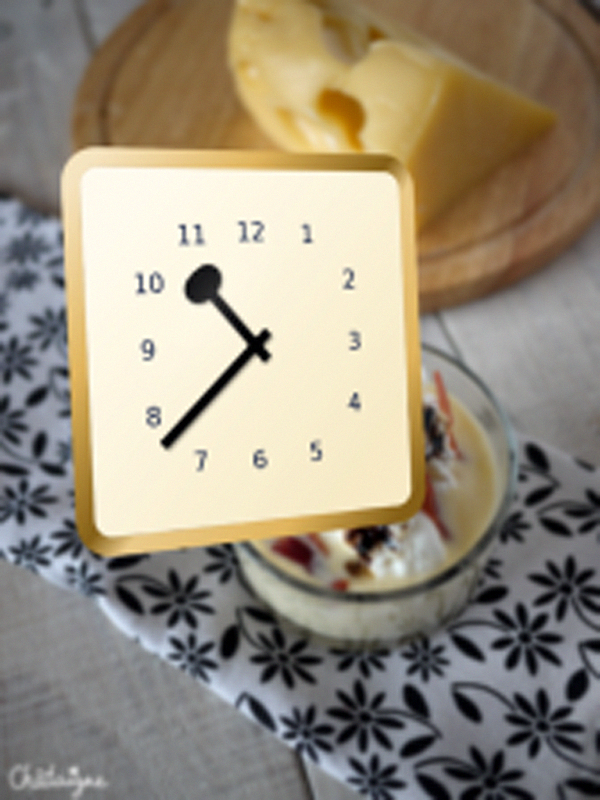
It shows 10,38
